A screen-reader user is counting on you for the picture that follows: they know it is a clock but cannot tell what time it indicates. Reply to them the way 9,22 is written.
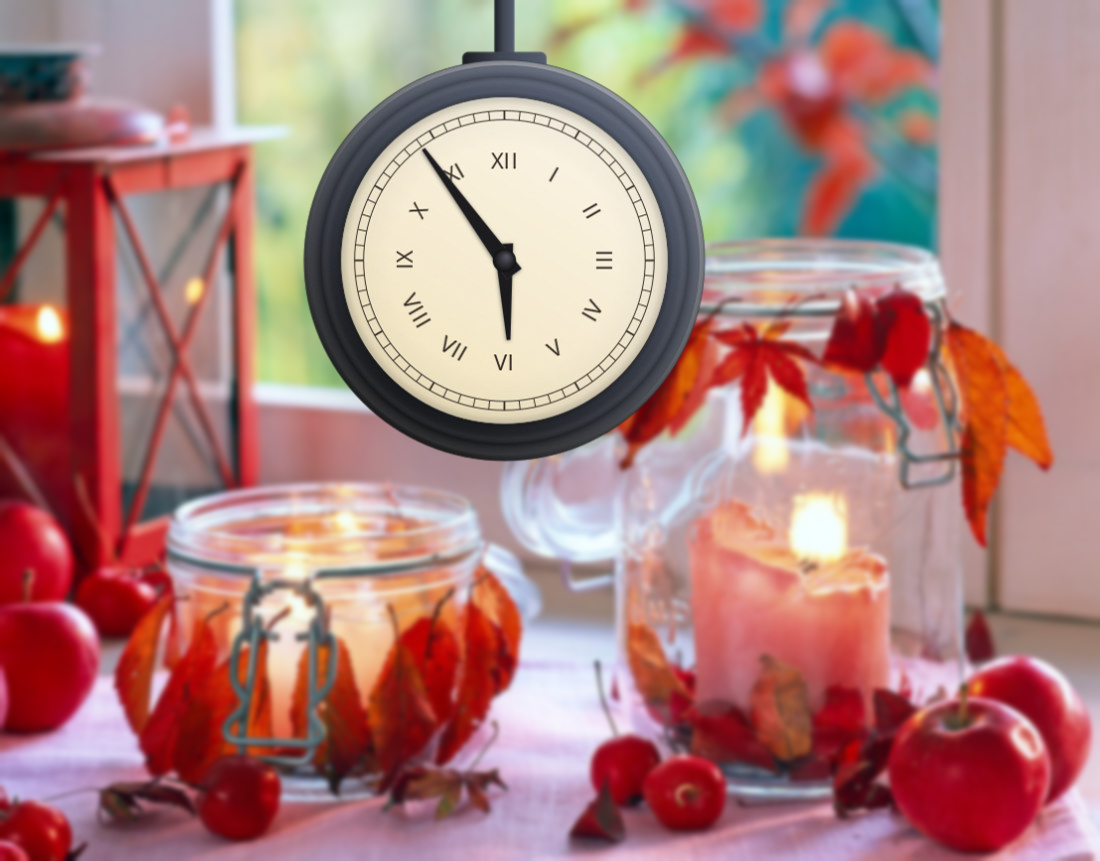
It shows 5,54
